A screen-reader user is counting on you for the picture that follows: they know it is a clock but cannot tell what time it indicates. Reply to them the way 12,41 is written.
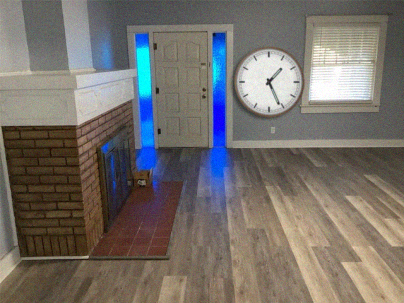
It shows 1,26
